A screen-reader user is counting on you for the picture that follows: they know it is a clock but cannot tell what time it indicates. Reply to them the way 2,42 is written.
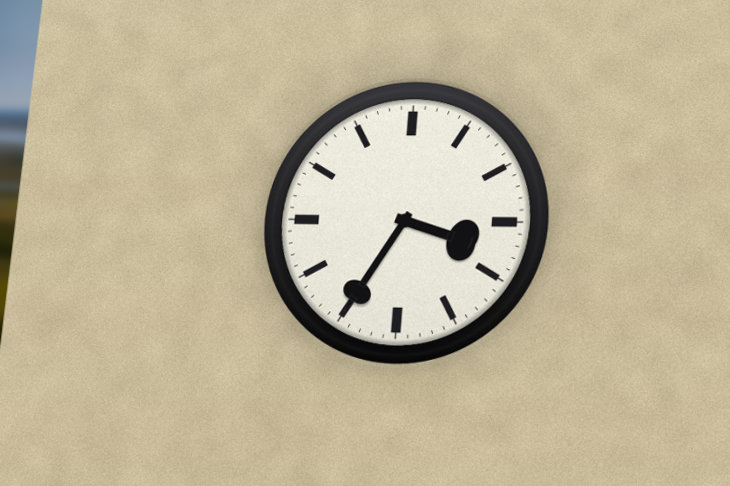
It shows 3,35
